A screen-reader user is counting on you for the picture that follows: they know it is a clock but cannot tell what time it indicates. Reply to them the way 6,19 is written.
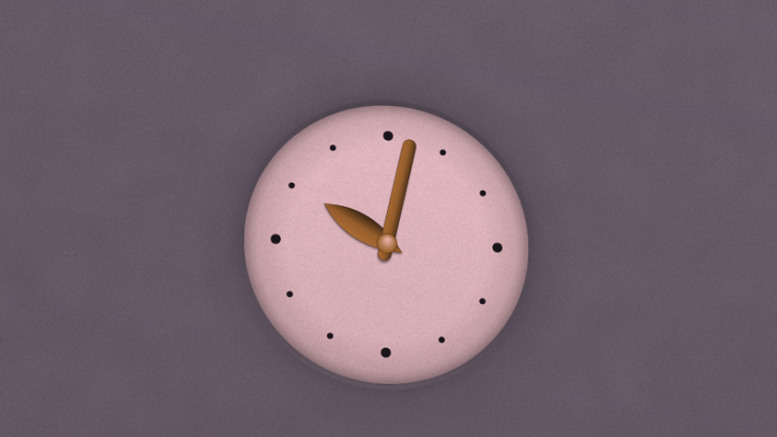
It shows 10,02
